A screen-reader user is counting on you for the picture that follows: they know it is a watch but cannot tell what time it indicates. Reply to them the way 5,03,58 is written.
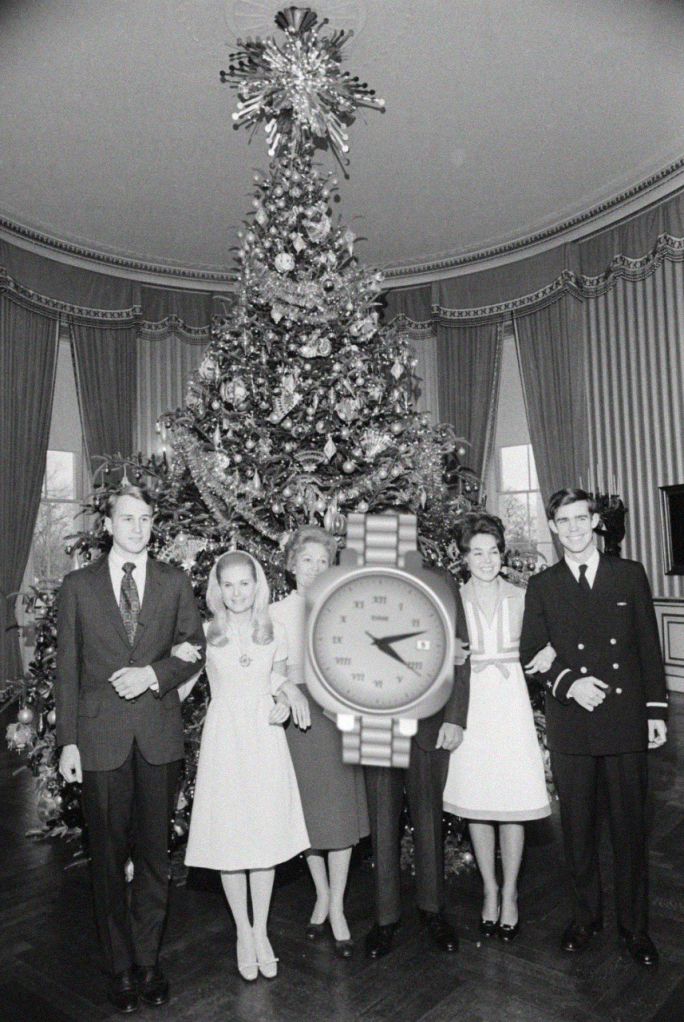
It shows 4,12,21
